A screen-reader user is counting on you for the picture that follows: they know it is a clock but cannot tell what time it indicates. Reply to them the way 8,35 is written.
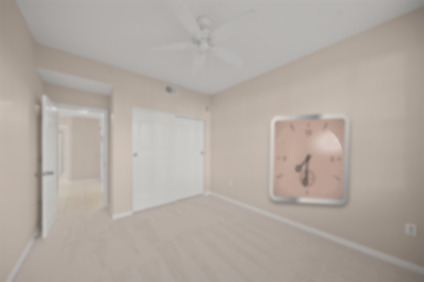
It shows 7,31
